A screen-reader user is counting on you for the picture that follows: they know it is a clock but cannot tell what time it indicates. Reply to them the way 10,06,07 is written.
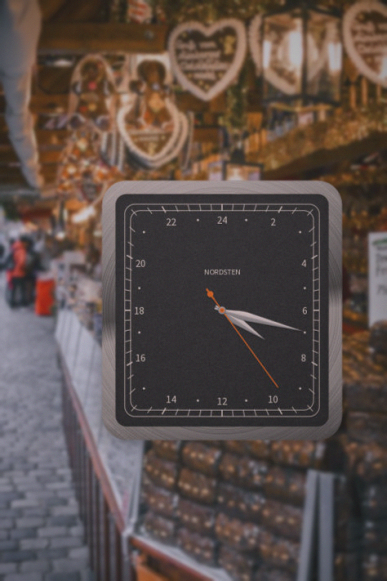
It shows 8,17,24
